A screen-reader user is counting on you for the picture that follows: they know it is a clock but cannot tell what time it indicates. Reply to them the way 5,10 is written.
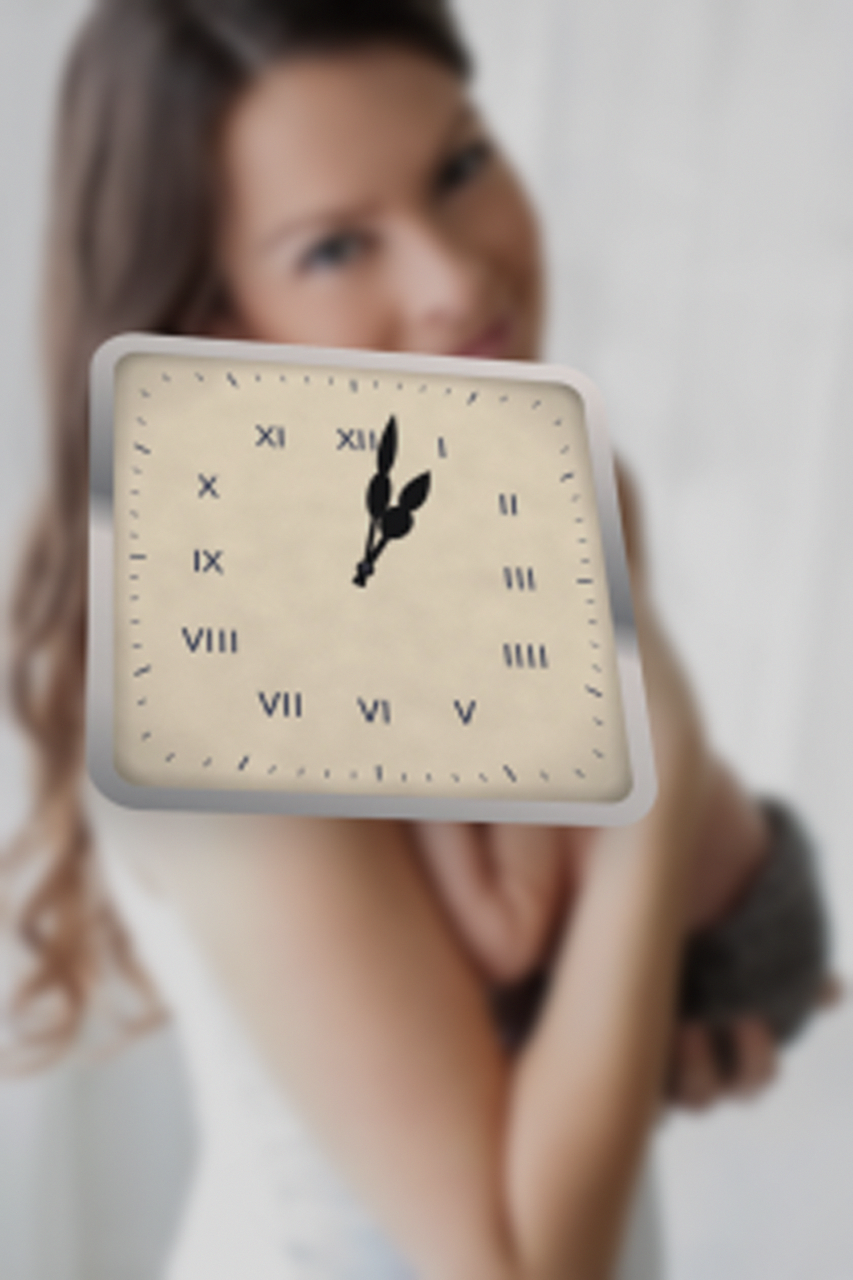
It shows 1,02
